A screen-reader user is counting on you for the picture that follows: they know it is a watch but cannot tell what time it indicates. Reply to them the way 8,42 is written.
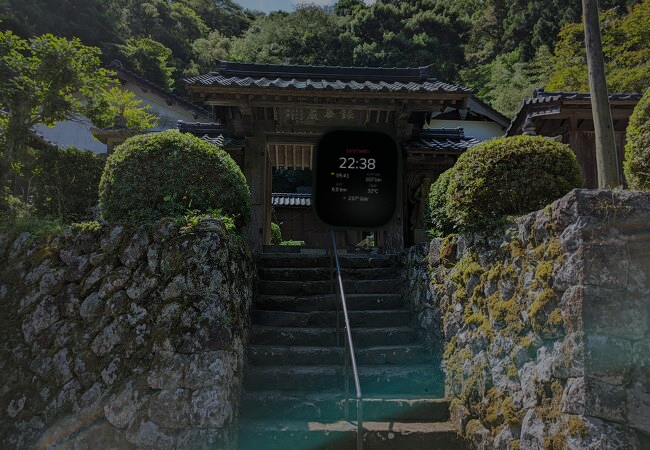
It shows 22,38
